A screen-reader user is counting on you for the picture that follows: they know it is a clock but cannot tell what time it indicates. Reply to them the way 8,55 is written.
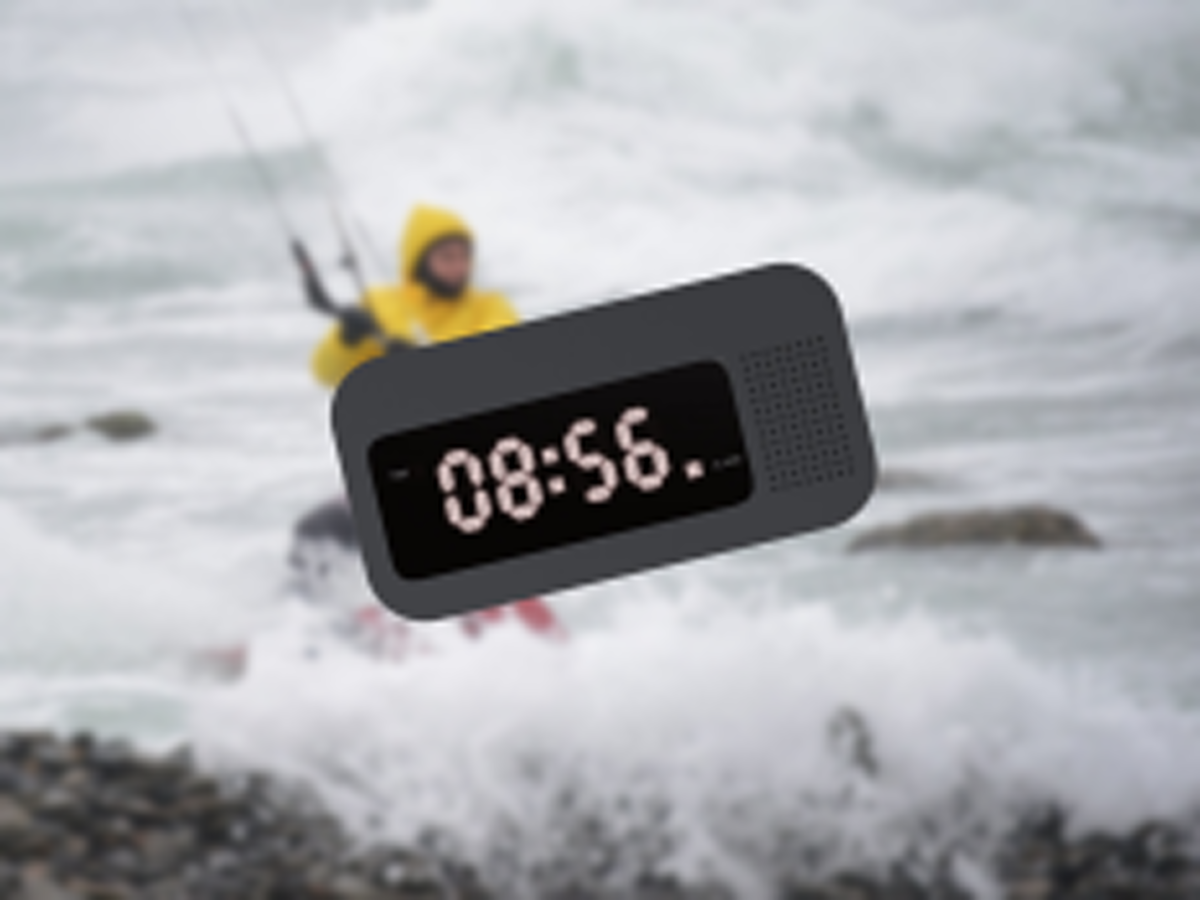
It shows 8,56
